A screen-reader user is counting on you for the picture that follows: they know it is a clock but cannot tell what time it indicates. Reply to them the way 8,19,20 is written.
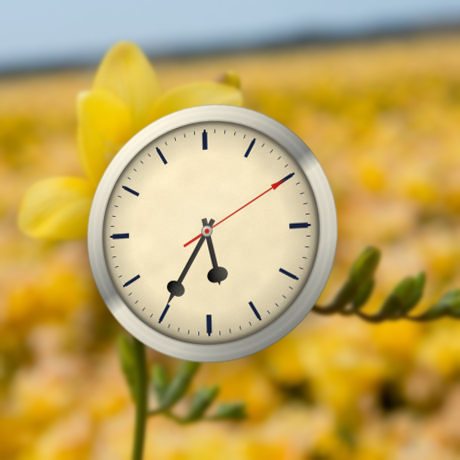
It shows 5,35,10
